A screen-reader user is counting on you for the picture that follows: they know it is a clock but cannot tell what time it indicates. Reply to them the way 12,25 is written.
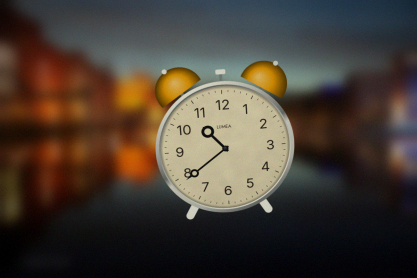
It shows 10,39
